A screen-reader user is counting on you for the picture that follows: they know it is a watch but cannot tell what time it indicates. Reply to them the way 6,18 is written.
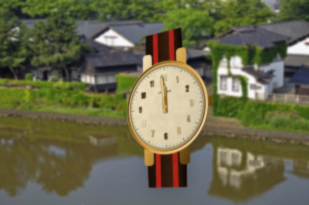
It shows 11,59
